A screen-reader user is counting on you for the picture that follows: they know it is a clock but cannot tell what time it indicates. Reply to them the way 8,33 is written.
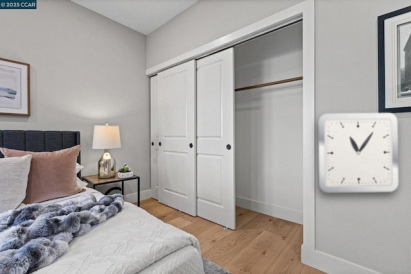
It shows 11,06
